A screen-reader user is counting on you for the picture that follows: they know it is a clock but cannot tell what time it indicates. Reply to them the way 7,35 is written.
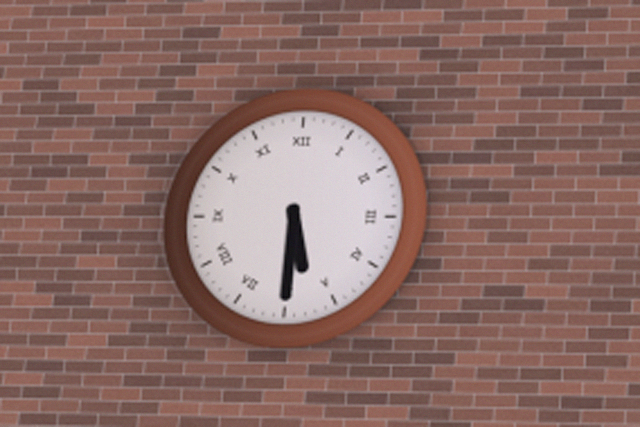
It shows 5,30
